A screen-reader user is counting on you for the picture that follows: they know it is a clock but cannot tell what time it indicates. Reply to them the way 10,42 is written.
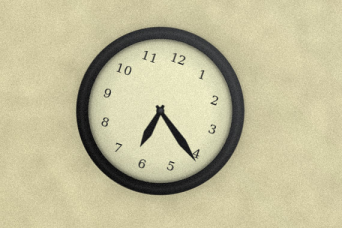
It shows 6,21
